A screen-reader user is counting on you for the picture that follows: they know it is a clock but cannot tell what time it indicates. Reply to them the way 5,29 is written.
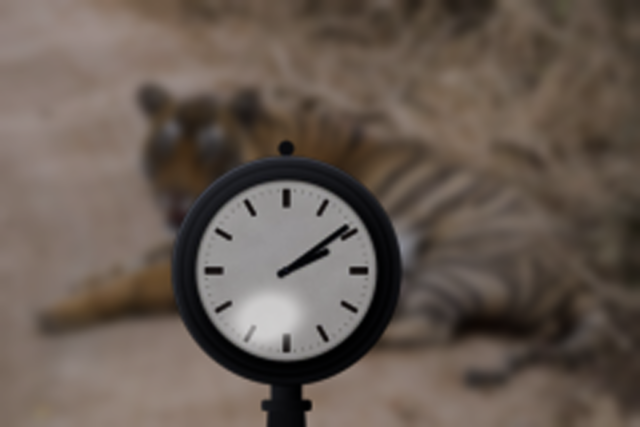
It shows 2,09
